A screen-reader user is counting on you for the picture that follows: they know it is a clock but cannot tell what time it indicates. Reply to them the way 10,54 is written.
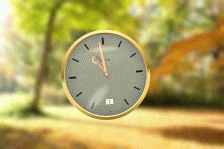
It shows 10,59
